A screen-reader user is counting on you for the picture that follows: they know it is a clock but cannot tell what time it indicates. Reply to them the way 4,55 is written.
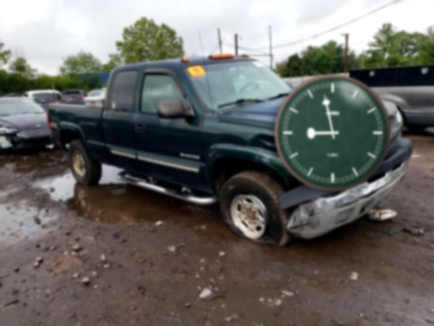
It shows 8,58
